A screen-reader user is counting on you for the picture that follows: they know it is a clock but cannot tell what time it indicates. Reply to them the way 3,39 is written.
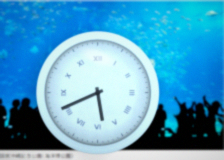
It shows 5,41
